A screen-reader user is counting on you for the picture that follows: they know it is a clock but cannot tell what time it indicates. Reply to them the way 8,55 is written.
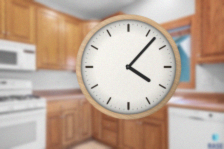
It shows 4,07
